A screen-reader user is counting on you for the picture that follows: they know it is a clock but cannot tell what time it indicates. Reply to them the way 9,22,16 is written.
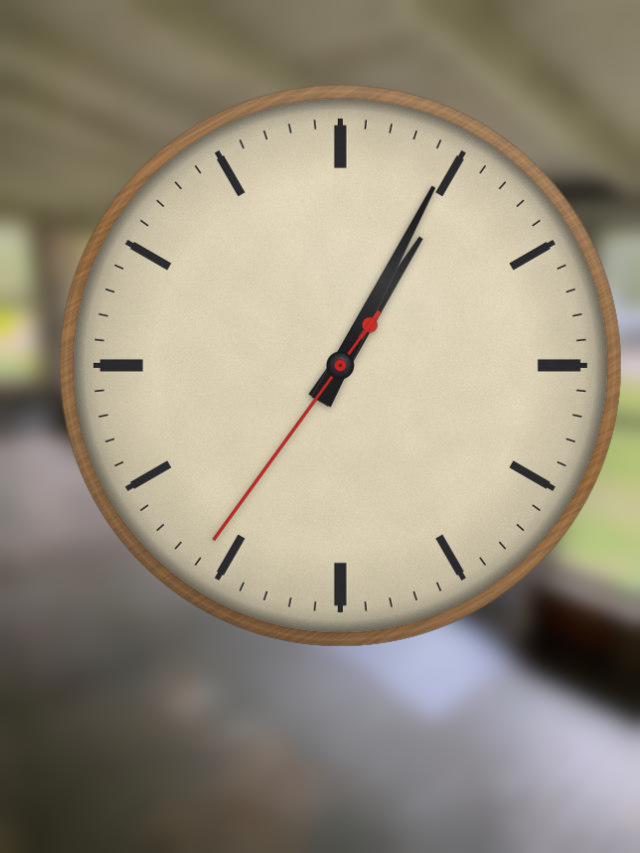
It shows 1,04,36
